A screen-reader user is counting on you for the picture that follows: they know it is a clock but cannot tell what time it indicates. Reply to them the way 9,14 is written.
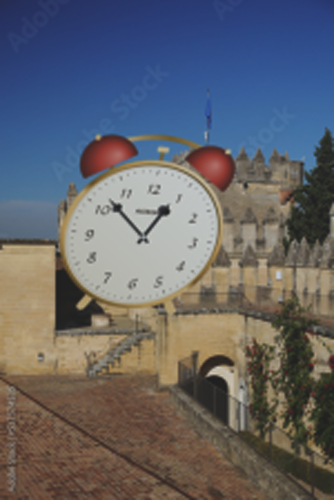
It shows 12,52
